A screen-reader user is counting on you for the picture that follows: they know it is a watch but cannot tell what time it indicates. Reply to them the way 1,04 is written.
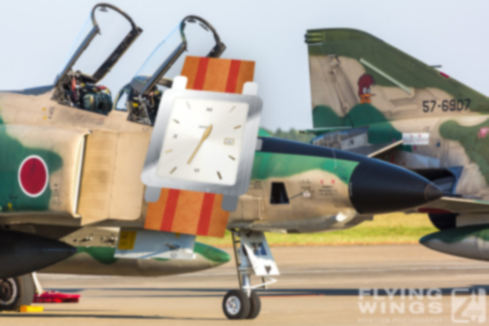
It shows 12,33
